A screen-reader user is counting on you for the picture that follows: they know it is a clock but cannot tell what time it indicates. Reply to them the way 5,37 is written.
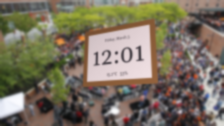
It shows 12,01
